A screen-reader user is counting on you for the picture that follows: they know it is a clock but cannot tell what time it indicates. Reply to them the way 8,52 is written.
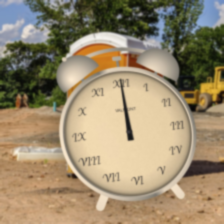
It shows 12,00
